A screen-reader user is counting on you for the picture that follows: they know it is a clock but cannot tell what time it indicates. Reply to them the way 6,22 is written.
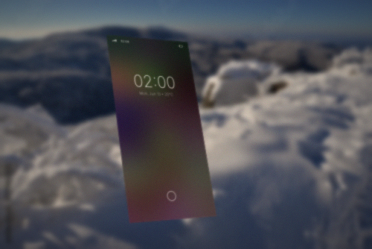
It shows 2,00
